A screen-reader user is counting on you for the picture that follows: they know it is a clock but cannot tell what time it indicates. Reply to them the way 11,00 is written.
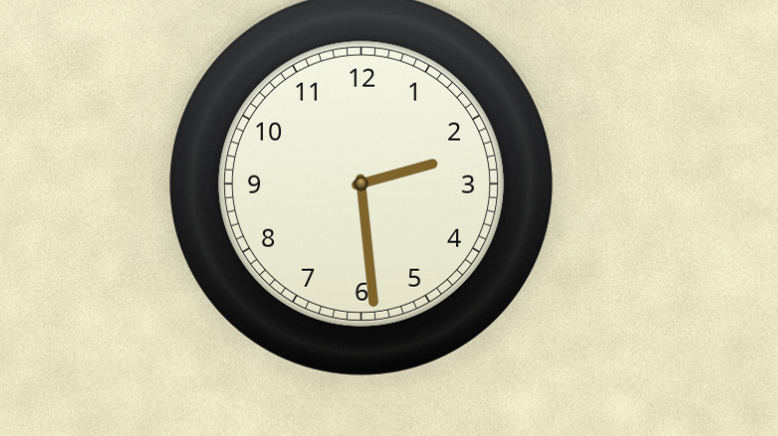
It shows 2,29
